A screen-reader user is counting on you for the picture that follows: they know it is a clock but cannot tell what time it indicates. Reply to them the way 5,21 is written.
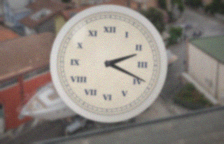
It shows 2,19
